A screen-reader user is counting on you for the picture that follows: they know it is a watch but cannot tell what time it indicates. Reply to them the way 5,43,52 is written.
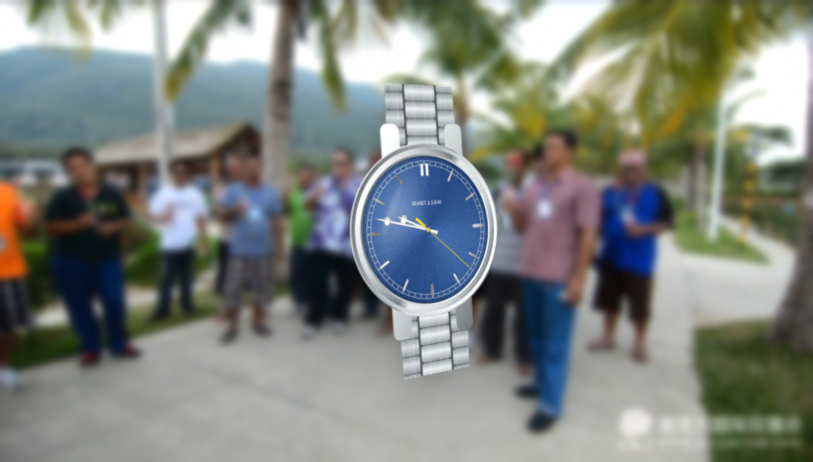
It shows 9,47,22
